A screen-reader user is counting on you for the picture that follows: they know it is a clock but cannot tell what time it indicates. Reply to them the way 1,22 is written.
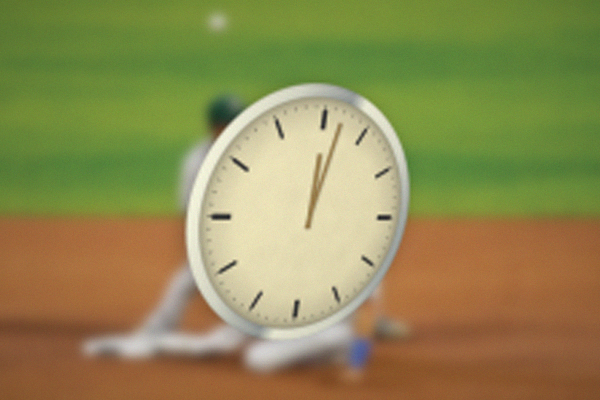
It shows 12,02
